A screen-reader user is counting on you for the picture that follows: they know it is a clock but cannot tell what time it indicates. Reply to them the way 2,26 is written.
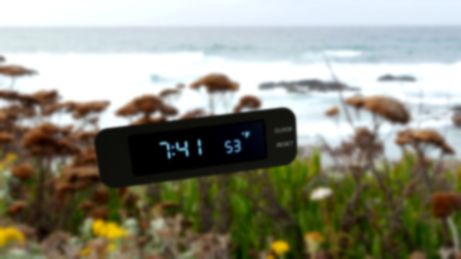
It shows 7,41
